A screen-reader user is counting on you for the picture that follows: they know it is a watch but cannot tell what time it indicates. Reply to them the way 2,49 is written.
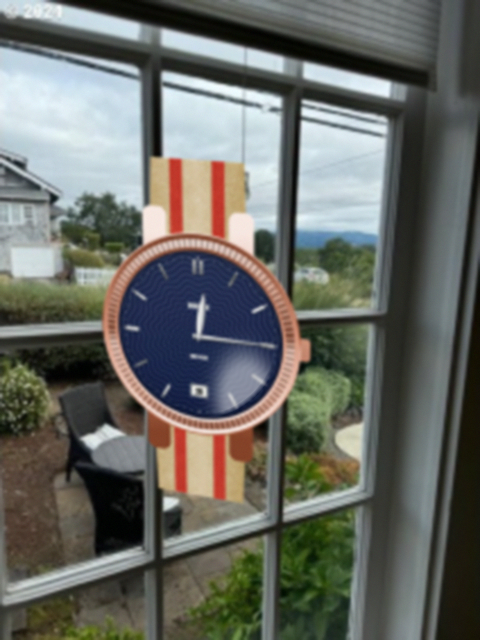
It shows 12,15
